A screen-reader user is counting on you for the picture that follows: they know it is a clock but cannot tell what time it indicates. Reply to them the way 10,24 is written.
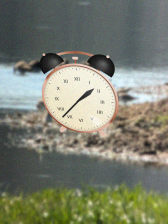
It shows 1,37
